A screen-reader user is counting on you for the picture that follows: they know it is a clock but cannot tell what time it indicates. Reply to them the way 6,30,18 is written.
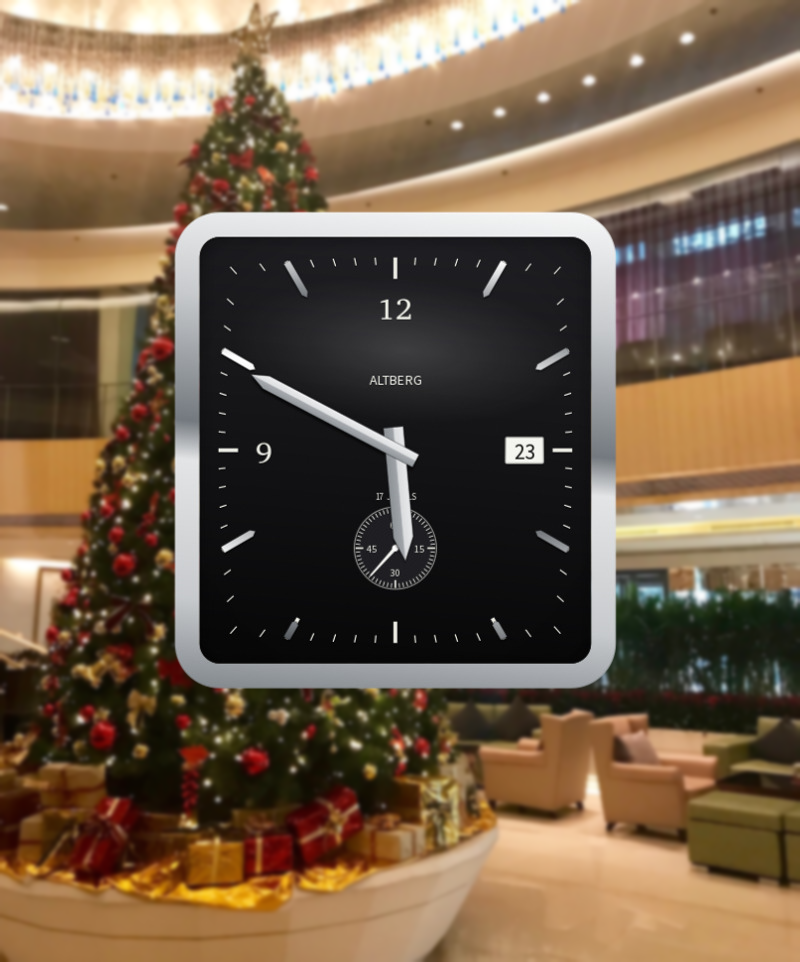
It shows 5,49,37
